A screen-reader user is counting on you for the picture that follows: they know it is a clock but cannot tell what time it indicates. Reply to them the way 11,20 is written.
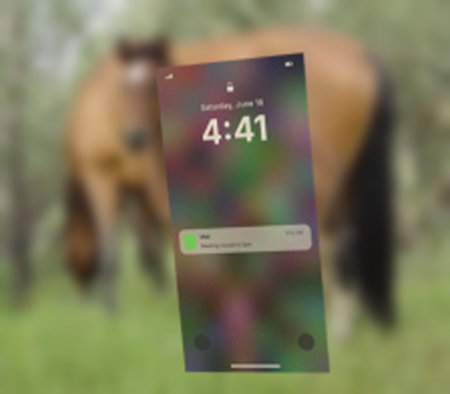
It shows 4,41
